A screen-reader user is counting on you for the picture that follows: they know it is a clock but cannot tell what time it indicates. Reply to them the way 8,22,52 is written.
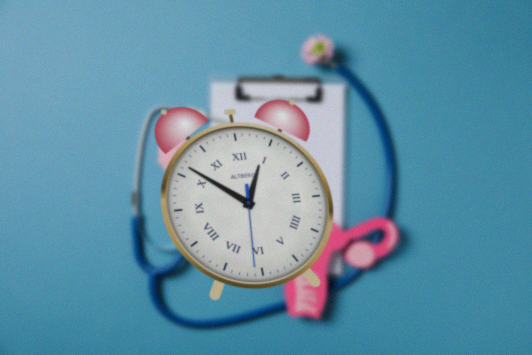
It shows 12,51,31
